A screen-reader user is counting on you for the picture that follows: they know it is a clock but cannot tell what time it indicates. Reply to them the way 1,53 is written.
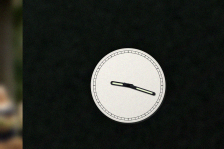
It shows 9,18
